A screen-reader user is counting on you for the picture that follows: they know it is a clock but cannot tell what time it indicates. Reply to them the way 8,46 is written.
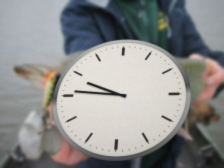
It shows 9,46
